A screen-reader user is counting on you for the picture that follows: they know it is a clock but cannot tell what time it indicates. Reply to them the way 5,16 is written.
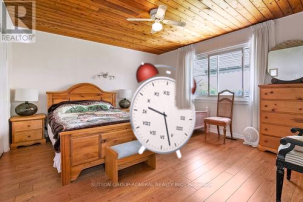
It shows 9,27
